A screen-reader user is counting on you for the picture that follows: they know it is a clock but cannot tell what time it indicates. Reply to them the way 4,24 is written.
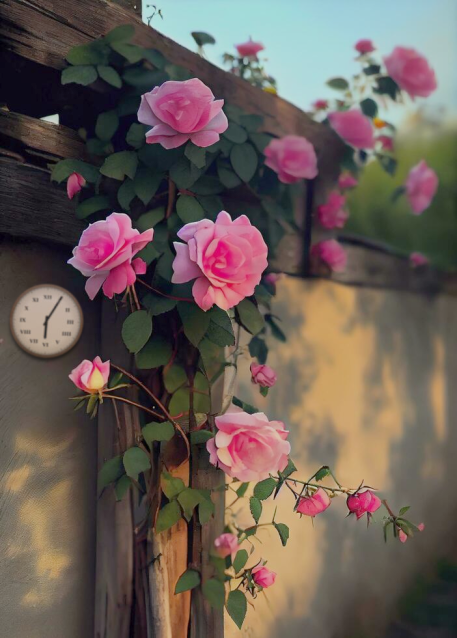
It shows 6,05
